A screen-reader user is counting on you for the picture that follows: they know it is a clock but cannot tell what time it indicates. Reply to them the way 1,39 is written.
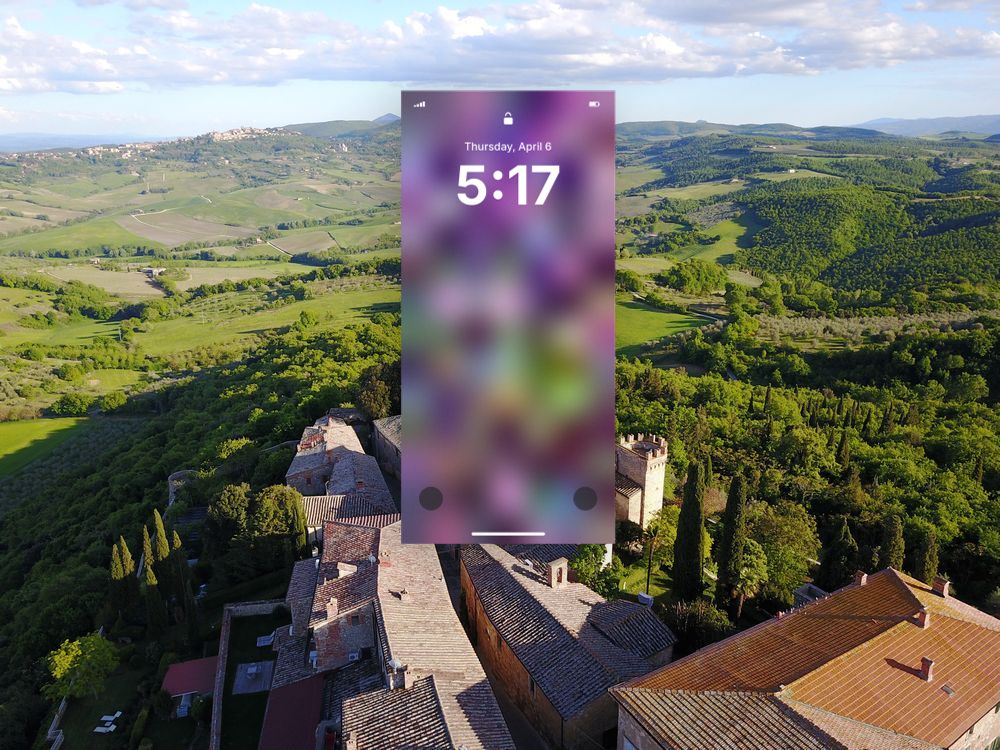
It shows 5,17
